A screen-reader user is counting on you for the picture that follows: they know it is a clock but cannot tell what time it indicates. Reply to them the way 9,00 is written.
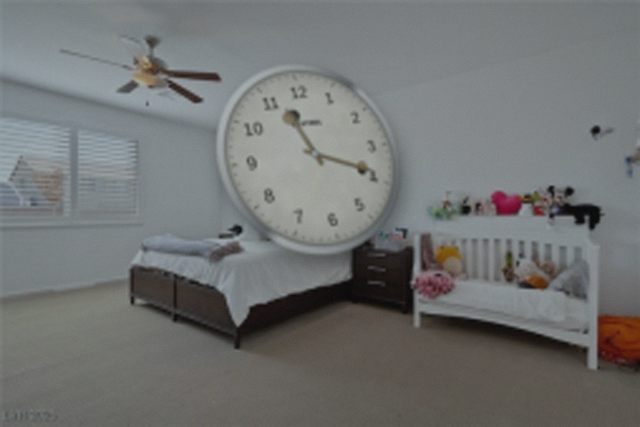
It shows 11,19
